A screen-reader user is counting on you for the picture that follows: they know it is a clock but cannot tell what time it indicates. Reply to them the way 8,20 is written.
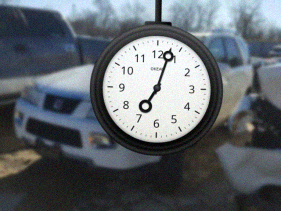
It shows 7,03
